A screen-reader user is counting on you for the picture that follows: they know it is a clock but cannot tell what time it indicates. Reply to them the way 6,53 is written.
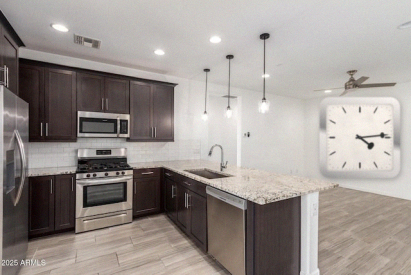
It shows 4,14
